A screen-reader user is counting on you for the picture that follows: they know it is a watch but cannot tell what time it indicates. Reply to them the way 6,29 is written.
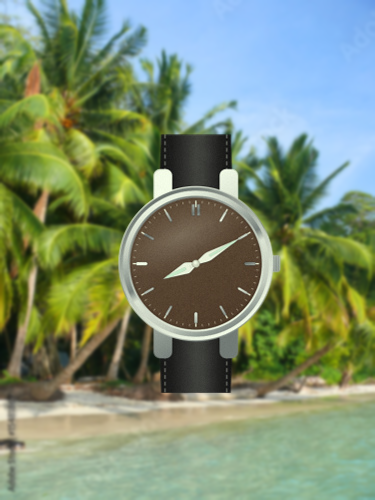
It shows 8,10
